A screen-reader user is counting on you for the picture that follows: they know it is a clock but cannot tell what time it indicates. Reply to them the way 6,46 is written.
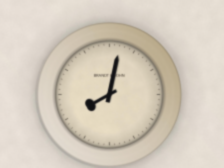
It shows 8,02
